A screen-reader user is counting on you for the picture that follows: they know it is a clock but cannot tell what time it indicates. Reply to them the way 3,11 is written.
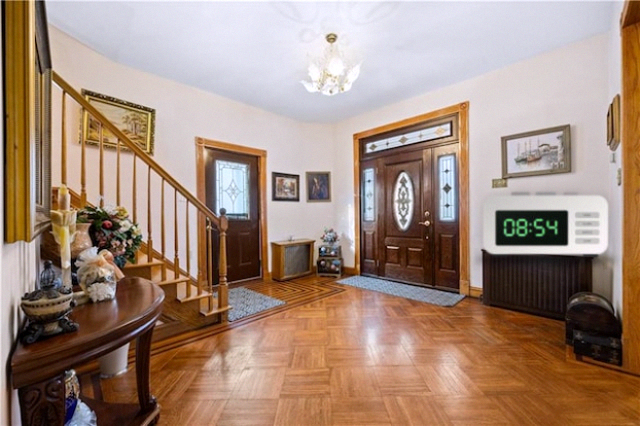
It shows 8,54
